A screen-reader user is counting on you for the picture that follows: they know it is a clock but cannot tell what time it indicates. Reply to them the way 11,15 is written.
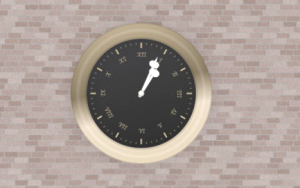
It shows 1,04
